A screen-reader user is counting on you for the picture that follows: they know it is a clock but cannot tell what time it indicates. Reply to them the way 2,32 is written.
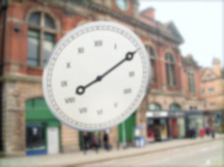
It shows 8,10
